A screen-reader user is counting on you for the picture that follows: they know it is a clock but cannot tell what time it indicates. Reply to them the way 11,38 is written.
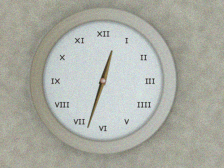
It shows 12,33
